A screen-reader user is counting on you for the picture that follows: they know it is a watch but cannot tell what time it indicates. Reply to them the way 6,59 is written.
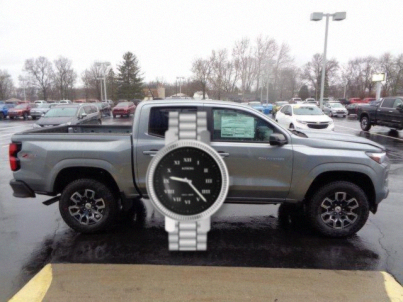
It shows 9,23
